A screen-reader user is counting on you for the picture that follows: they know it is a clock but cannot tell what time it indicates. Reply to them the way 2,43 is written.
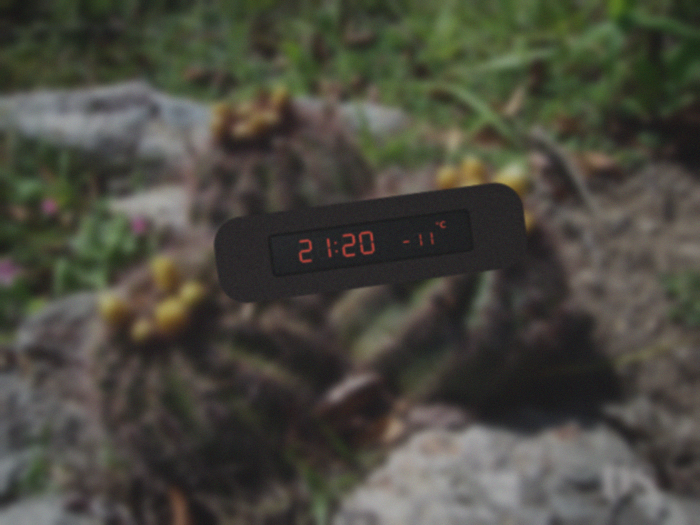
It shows 21,20
